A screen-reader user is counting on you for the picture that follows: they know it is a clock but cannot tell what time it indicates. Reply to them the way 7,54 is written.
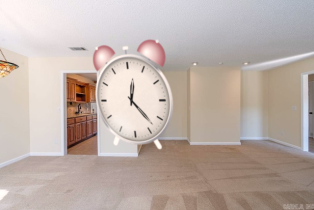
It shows 12,23
